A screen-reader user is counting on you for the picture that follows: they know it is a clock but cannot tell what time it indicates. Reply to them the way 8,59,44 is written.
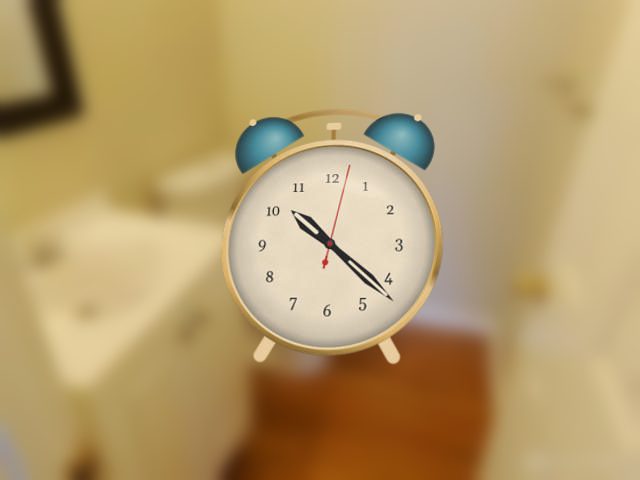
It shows 10,22,02
